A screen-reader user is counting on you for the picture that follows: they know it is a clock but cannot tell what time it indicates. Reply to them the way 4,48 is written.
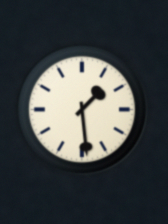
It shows 1,29
